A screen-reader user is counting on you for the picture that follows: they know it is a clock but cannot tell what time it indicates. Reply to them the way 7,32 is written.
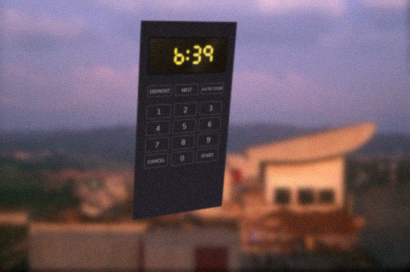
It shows 6,39
